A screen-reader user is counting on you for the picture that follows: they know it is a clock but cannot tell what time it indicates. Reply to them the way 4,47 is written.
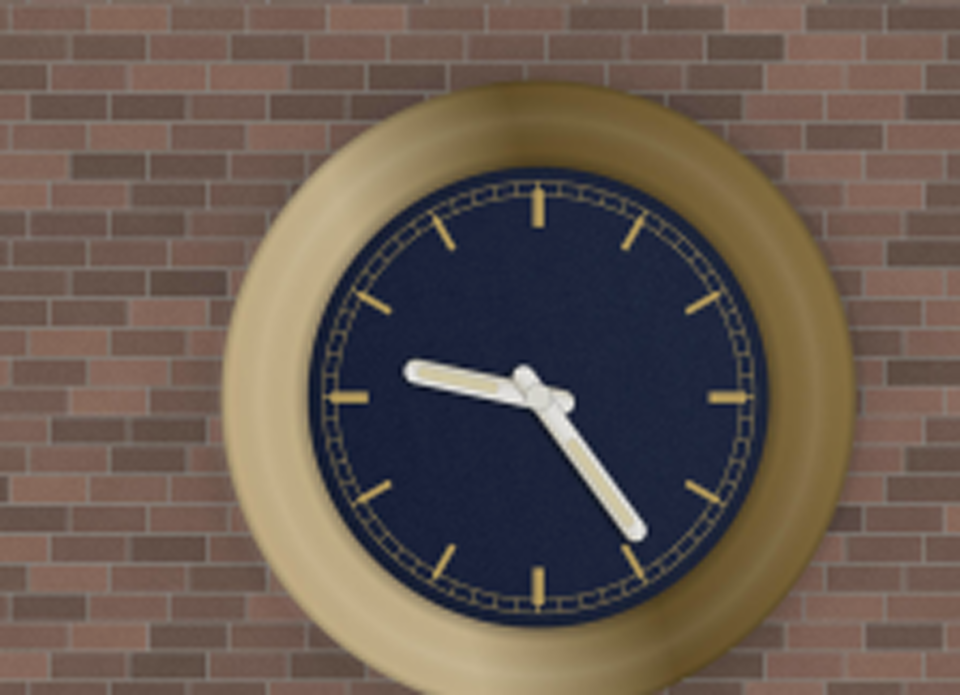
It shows 9,24
